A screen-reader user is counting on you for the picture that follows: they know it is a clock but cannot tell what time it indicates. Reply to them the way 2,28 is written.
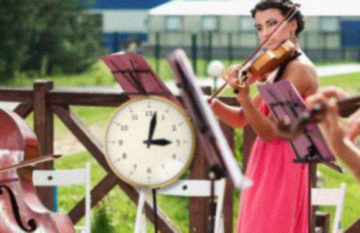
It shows 3,02
